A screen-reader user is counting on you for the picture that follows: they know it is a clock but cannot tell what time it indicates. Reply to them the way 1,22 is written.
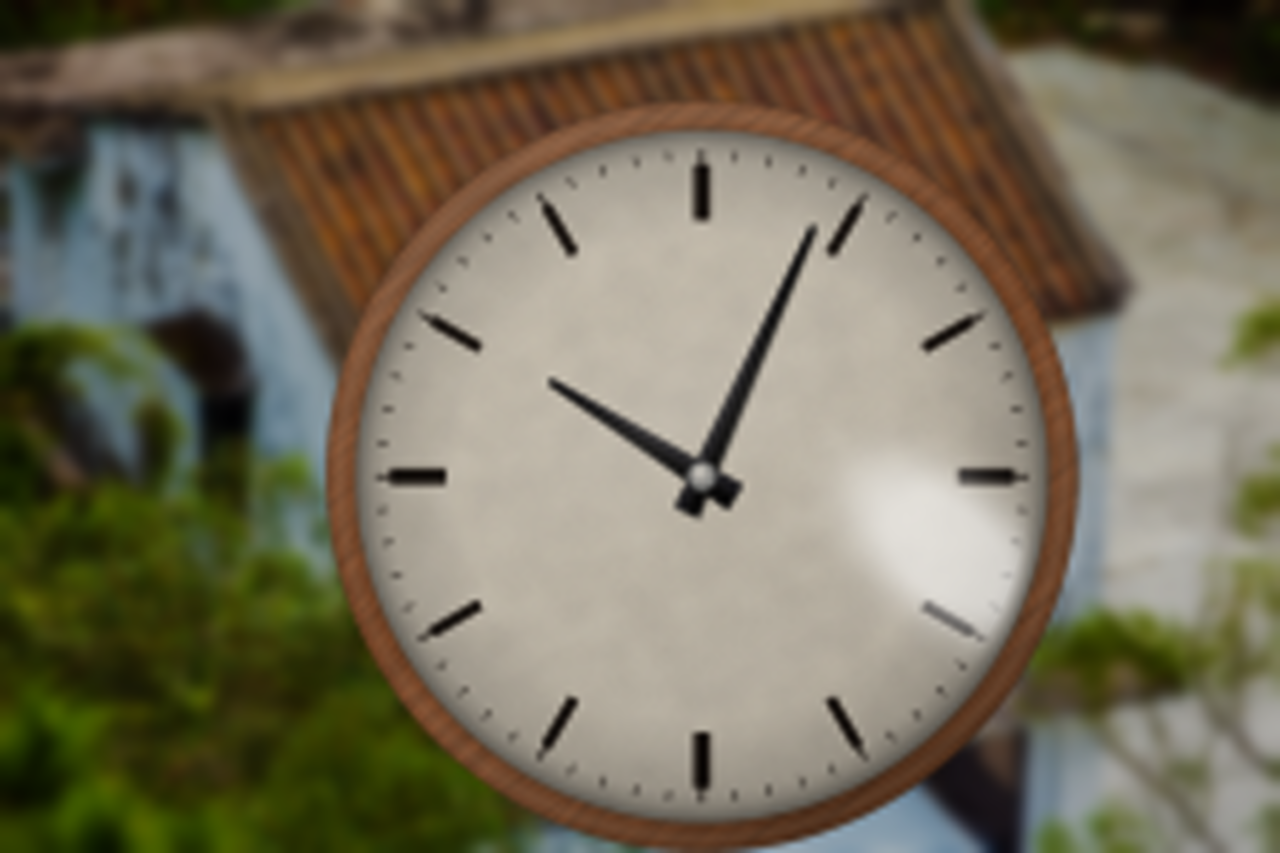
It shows 10,04
